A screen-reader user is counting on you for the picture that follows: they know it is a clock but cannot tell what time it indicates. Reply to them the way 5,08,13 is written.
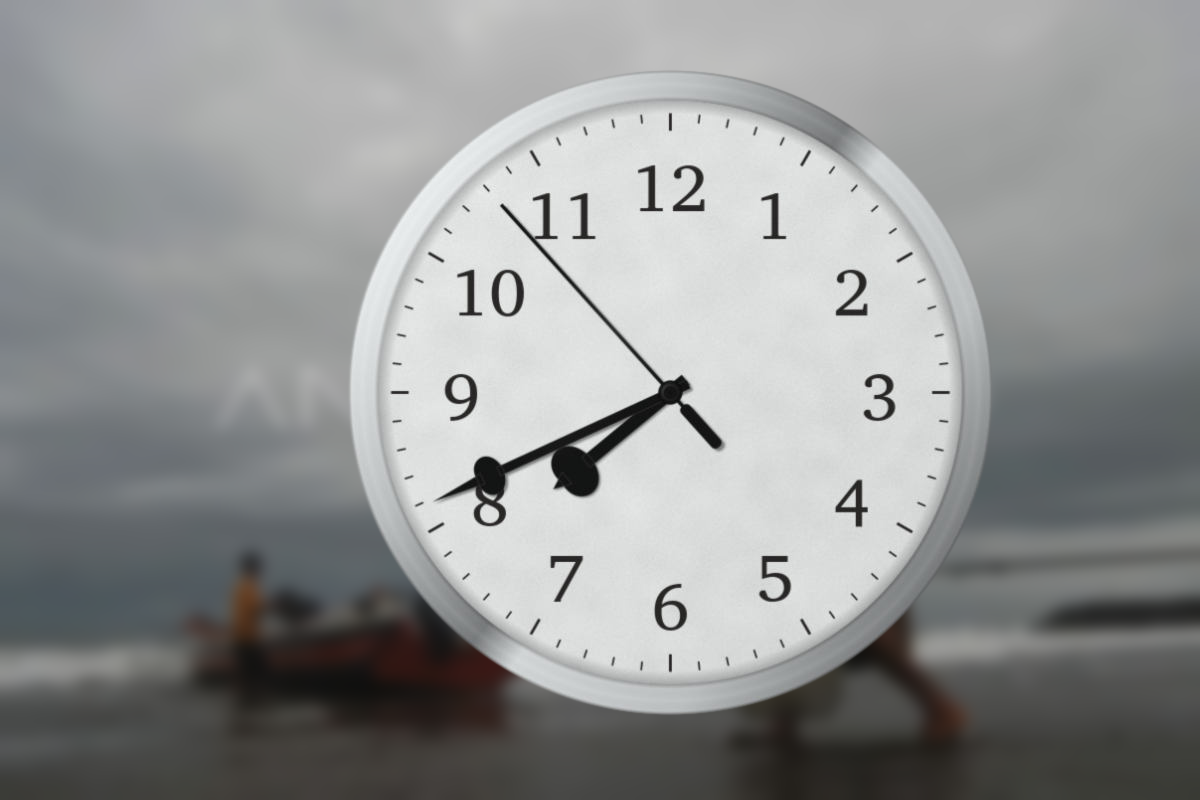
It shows 7,40,53
